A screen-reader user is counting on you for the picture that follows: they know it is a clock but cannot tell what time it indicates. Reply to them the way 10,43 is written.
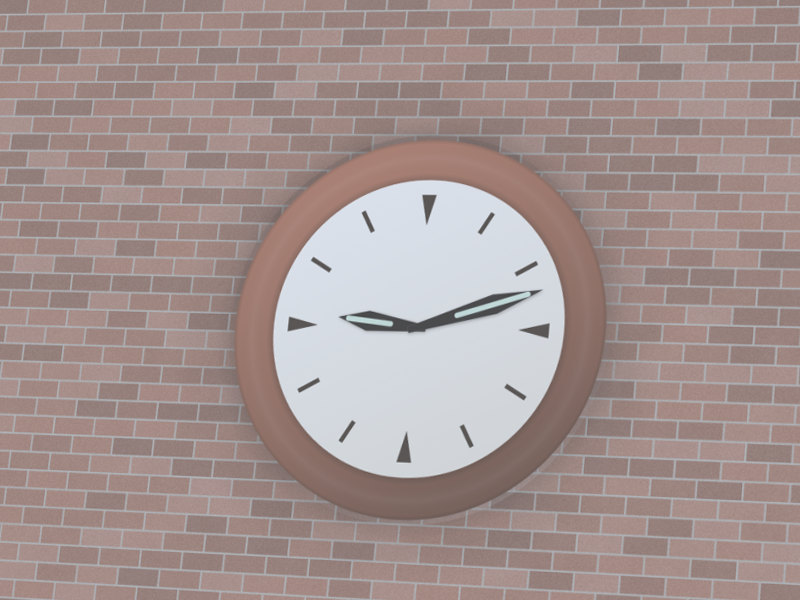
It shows 9,12
